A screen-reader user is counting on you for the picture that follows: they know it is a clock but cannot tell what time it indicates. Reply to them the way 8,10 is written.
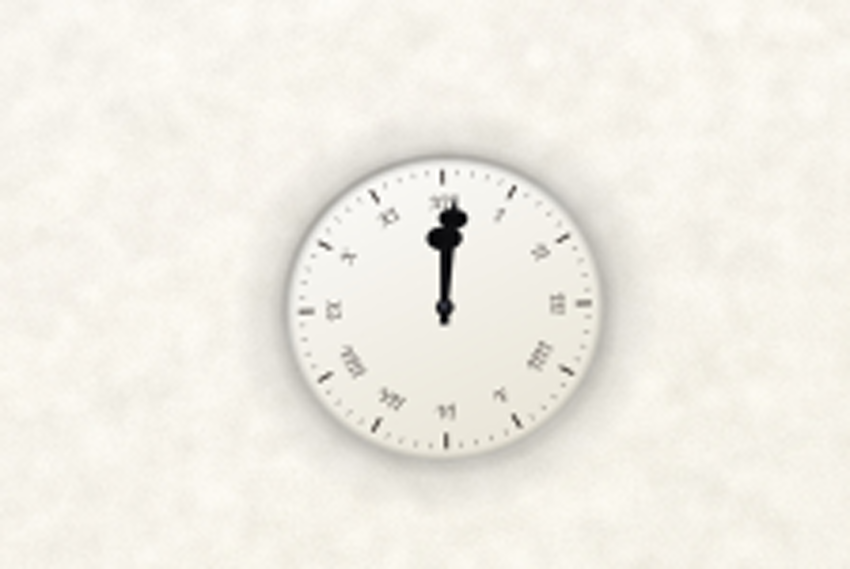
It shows 12,01
